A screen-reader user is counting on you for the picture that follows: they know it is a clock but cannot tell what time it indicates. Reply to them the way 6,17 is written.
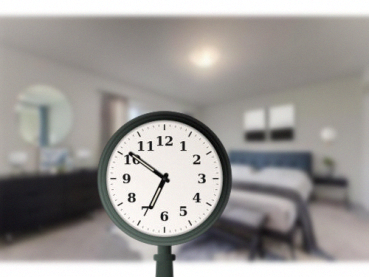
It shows 6,51
